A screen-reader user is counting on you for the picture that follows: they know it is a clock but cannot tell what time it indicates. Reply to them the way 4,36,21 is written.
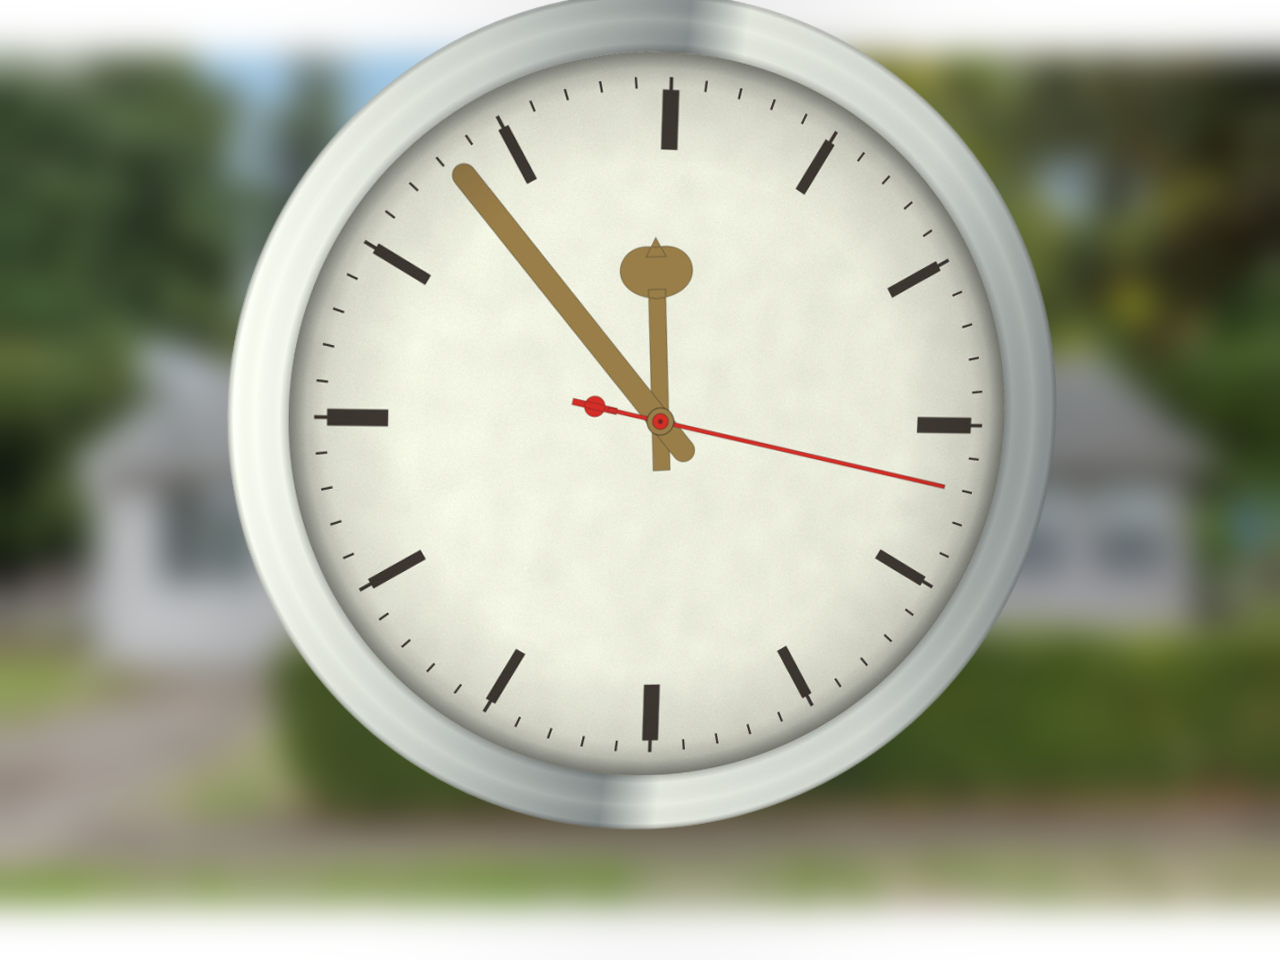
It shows 11,53,17
